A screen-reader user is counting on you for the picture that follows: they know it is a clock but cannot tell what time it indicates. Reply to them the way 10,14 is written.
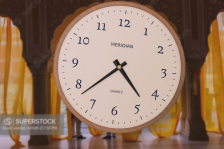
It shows 4,38
